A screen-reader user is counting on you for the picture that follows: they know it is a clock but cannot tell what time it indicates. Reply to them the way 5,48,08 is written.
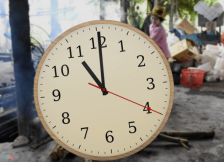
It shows 11,00,20
